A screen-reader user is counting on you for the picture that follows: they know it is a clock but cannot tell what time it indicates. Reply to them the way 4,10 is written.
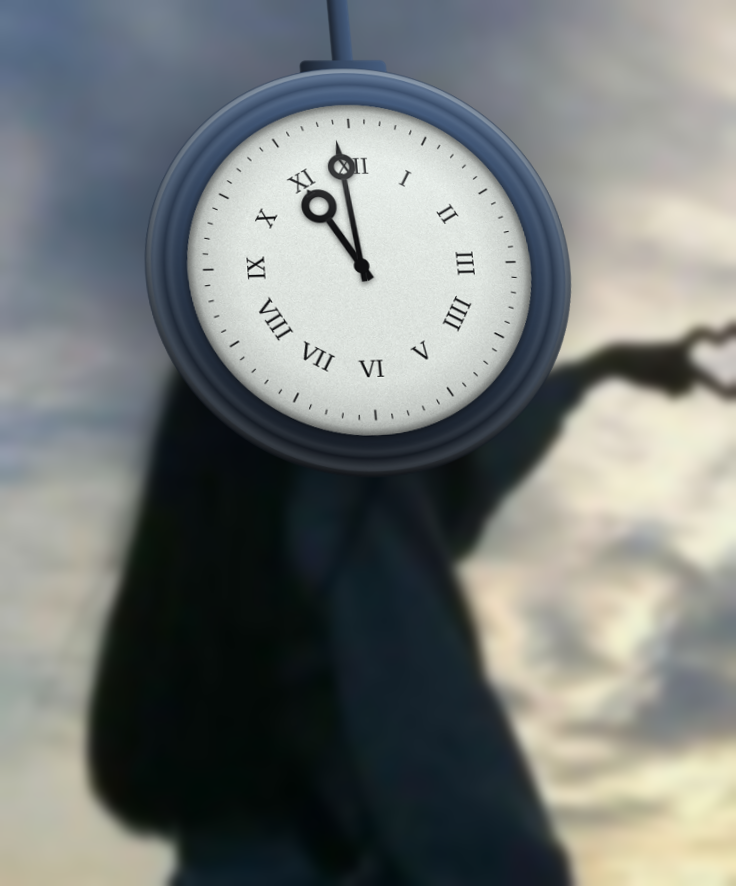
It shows 10,59
